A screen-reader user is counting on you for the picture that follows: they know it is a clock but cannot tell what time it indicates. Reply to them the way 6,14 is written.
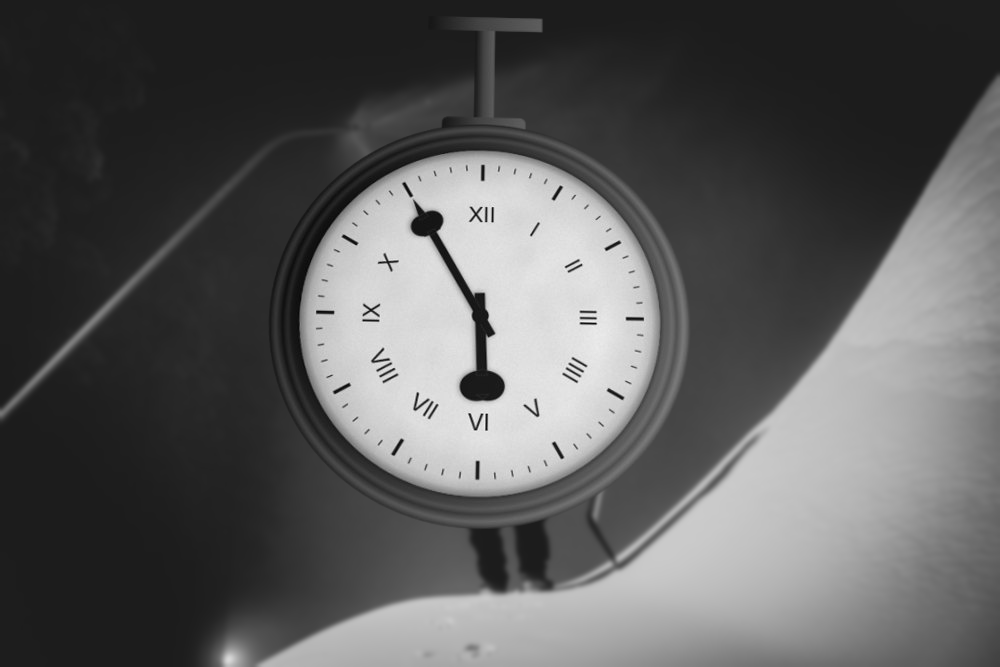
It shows 5,55
